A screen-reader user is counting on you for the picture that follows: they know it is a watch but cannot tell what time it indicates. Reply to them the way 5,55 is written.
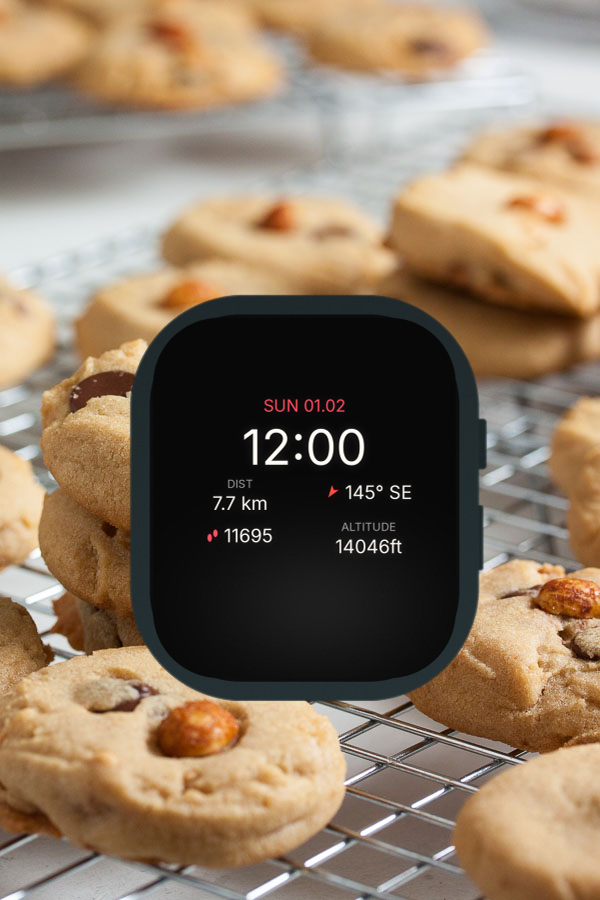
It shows 12,00
